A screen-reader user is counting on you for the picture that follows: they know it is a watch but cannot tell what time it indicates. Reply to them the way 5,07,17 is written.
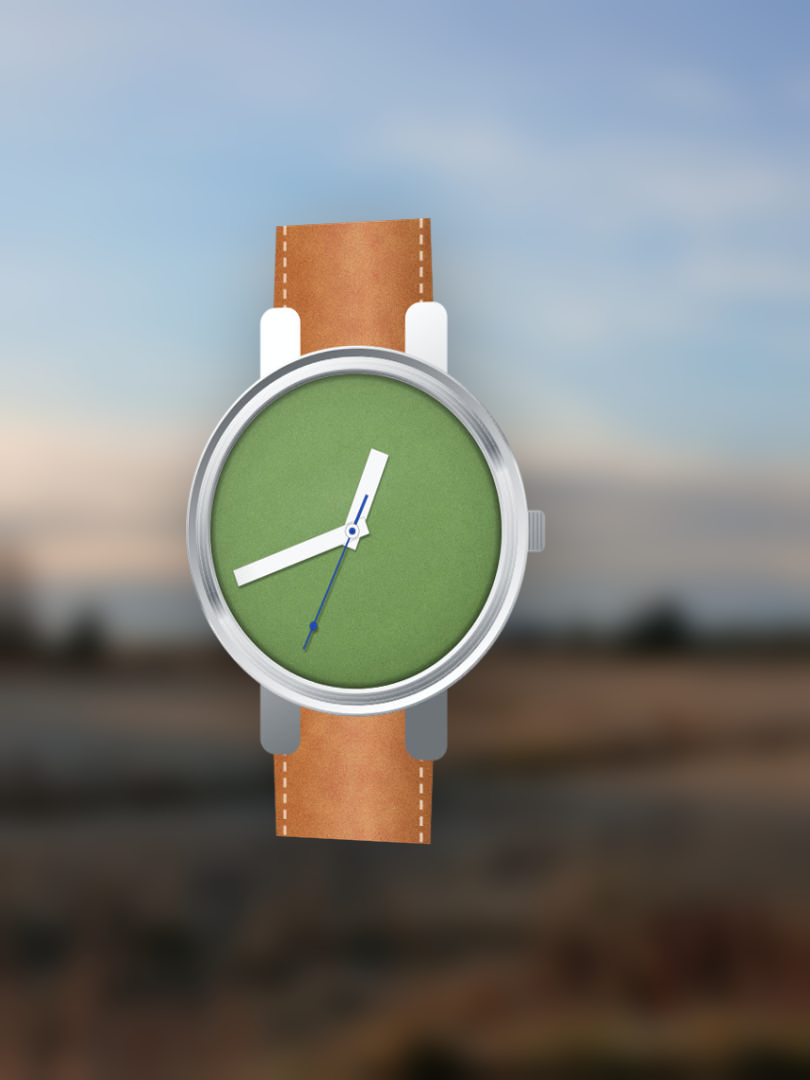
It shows 12,41,34
